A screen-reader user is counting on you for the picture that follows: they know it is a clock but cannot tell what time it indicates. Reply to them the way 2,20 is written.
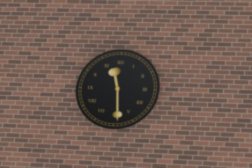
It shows 11,29
